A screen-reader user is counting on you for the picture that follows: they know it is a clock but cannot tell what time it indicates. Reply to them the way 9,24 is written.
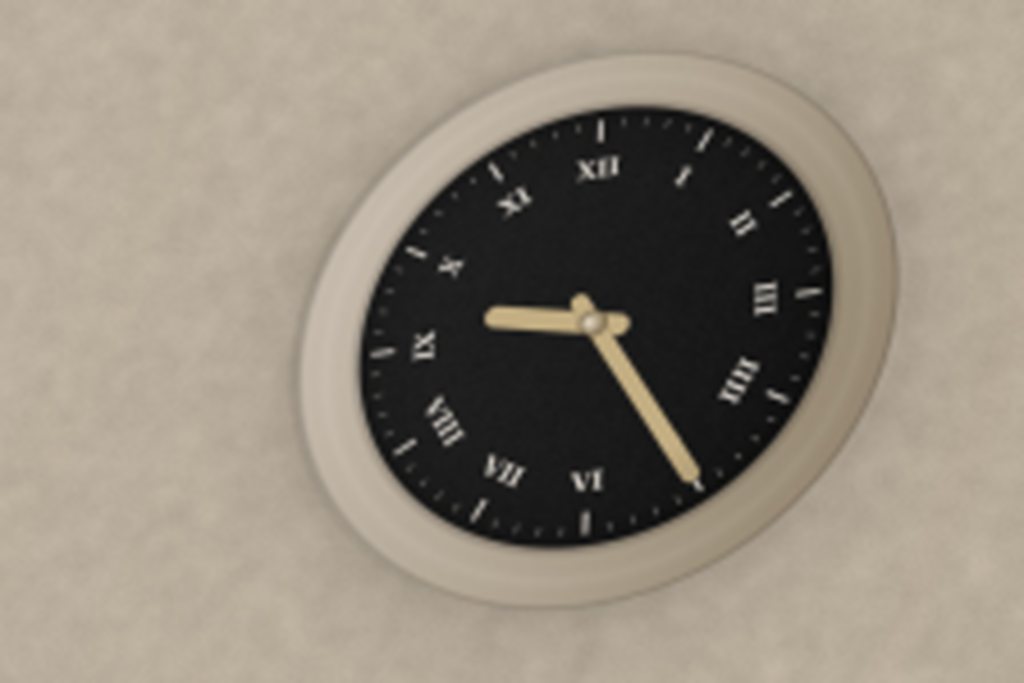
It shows 9,25
